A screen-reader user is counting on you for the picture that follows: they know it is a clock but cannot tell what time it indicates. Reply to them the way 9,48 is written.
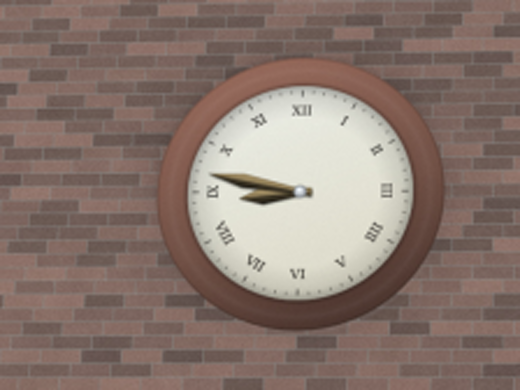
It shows 8,47
